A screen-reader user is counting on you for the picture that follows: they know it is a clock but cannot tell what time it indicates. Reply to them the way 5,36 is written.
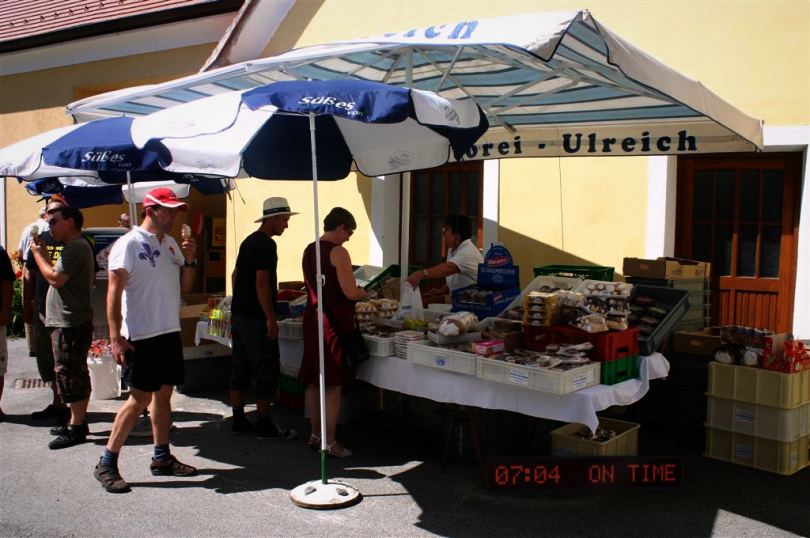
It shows 7,04
